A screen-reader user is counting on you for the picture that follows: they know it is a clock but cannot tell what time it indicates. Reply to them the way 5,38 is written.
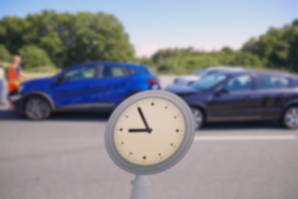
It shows 8,55
